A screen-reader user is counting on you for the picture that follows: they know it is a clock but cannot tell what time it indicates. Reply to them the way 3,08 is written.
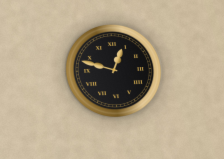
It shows 12,48
